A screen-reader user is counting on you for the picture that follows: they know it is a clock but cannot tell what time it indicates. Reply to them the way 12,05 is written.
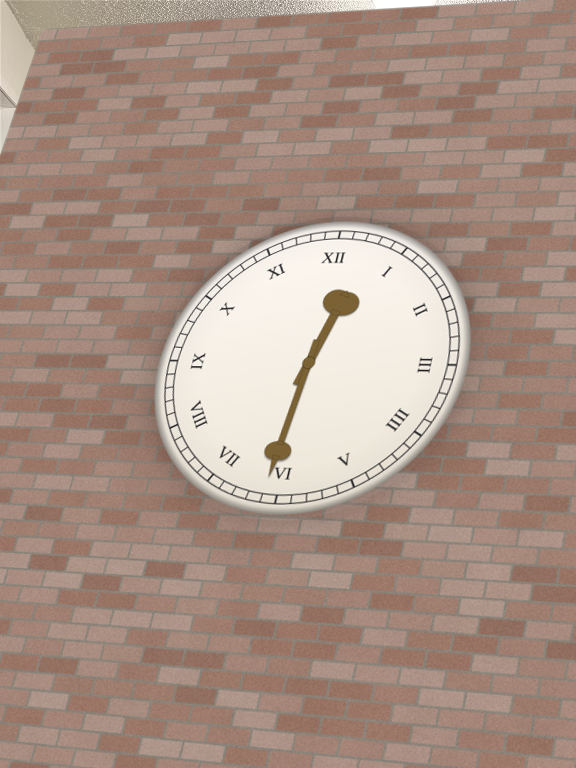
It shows 12,31
